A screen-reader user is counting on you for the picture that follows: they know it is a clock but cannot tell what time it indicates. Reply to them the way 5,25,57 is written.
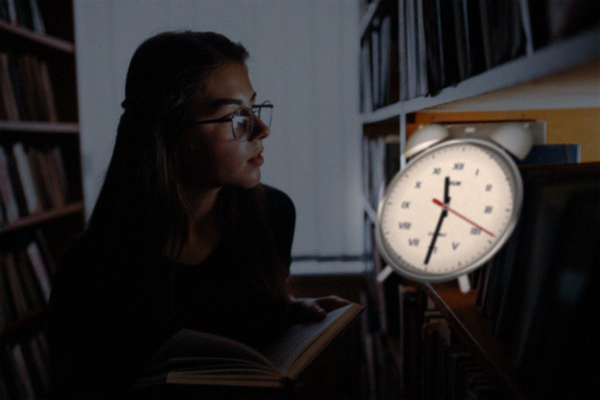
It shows 11,30,19
